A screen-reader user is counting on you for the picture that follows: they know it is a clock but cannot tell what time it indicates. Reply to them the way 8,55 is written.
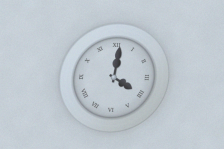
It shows 4,01
